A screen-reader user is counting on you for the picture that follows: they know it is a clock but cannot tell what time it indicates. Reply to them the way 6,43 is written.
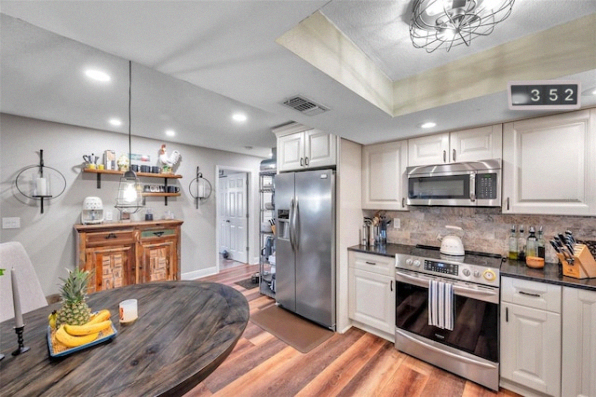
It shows 3,52
